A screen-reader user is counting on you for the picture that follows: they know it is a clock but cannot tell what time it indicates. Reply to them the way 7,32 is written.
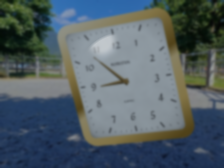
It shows 8,53
